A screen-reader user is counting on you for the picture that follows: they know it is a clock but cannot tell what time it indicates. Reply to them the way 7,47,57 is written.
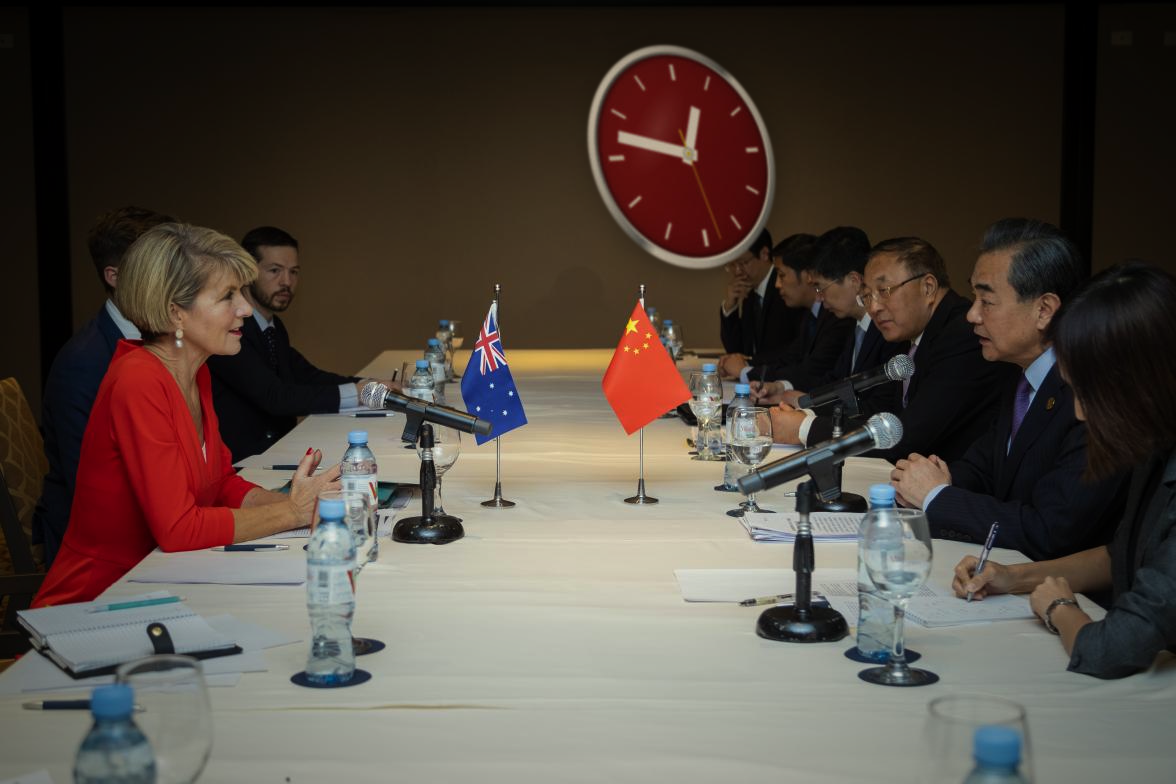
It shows 12,47,28
